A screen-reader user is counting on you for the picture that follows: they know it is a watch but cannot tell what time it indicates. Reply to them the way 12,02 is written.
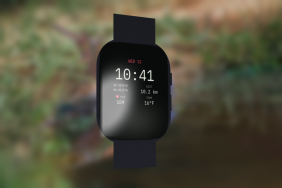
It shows 10,41
